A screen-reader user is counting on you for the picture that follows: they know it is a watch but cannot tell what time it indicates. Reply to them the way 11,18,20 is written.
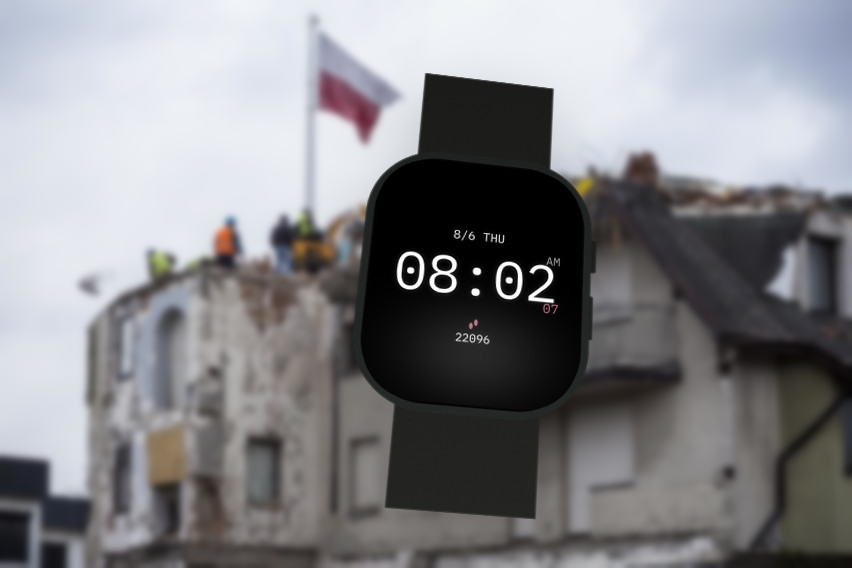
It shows 8,02,07
